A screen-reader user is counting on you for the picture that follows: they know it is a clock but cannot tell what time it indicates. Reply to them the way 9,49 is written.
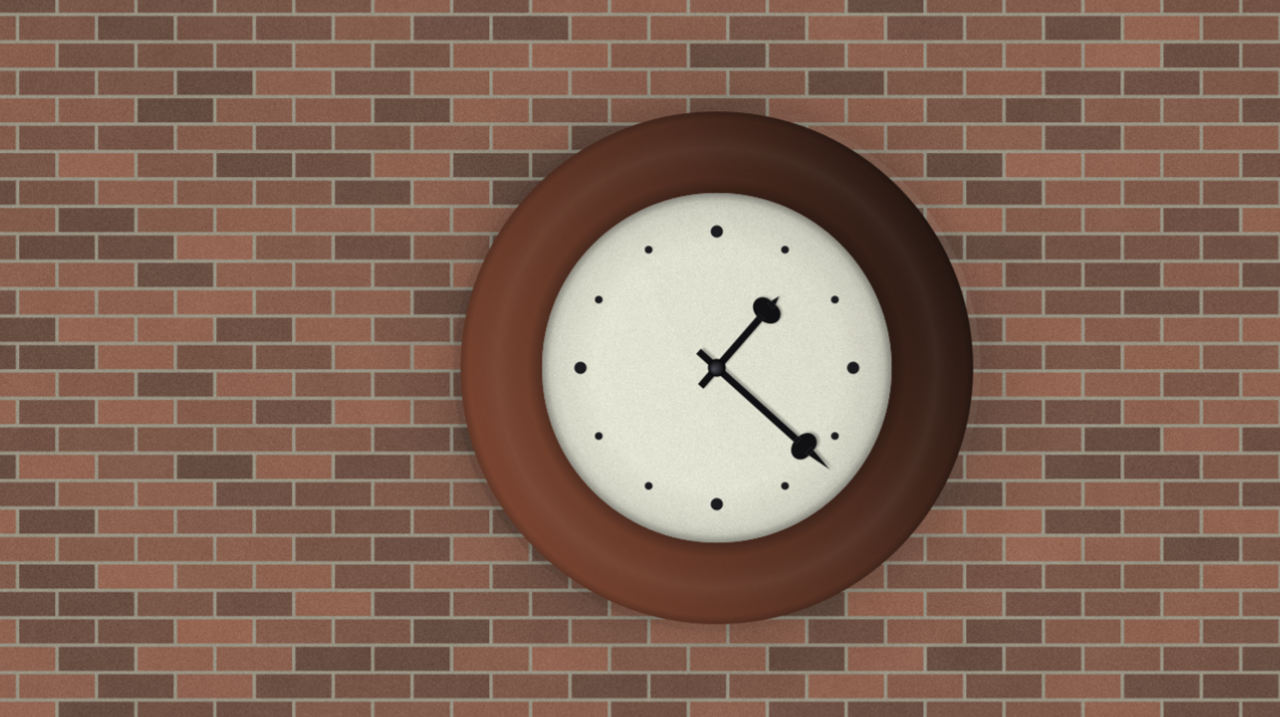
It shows 1,22
